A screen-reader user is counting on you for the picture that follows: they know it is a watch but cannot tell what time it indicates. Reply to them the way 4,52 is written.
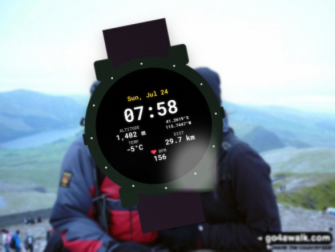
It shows 7,58
